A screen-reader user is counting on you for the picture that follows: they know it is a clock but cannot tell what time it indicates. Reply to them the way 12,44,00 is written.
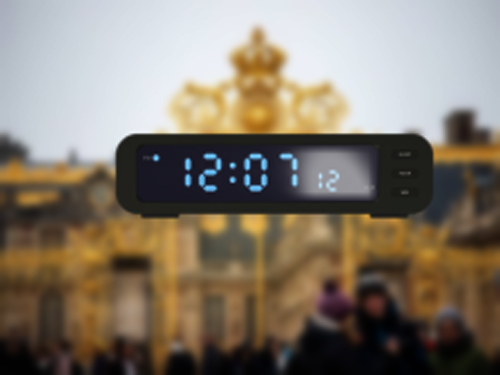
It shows 12,07,12
